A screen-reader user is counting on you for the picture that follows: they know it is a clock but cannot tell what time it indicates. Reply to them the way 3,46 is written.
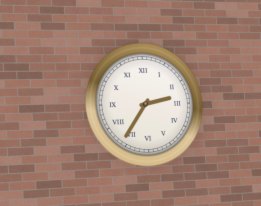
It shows 2,36
